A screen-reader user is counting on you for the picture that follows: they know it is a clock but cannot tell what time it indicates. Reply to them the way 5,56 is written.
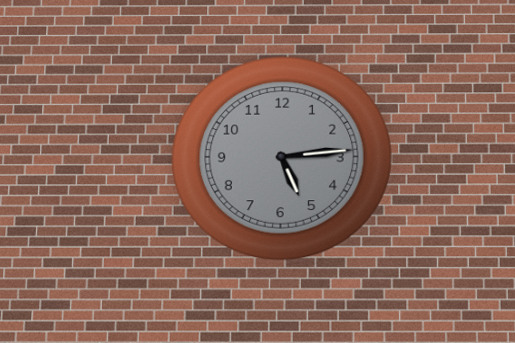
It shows 5,14
